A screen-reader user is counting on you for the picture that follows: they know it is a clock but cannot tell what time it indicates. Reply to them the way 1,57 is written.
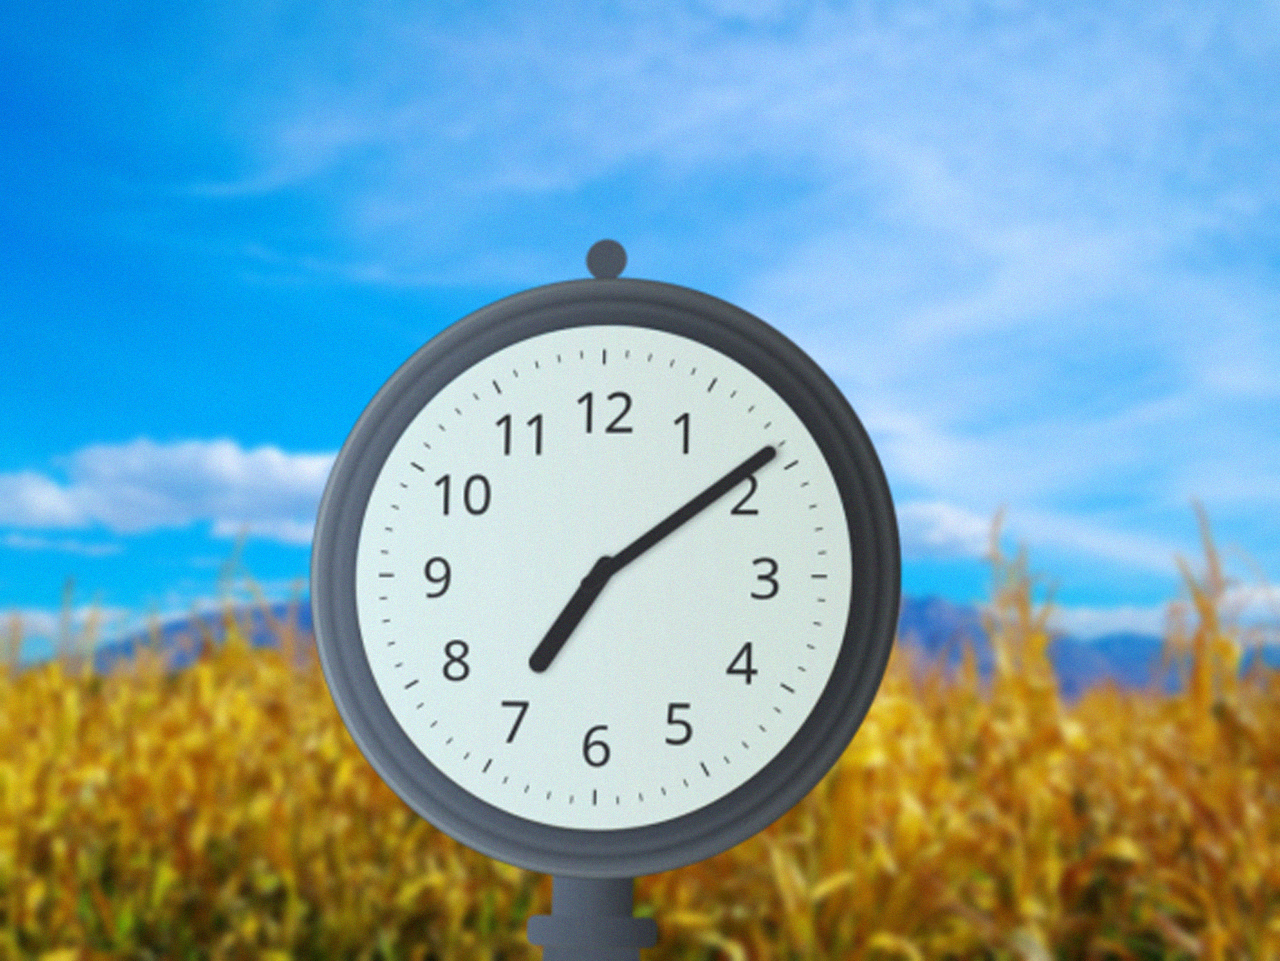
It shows 7,09
